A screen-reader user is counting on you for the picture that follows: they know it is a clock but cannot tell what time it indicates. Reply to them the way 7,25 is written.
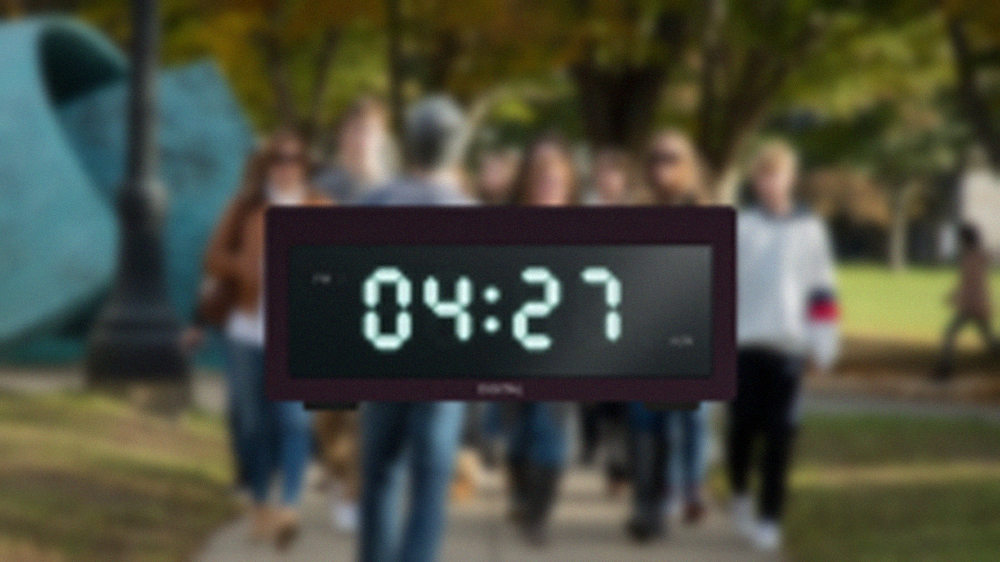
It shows 4,27
